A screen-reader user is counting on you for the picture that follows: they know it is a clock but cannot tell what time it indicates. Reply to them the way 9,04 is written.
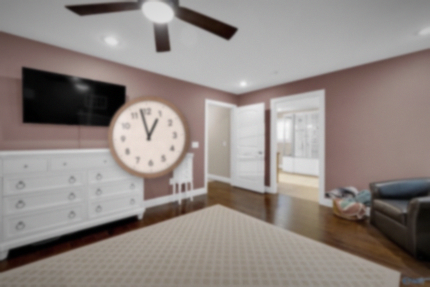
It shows 12,58
